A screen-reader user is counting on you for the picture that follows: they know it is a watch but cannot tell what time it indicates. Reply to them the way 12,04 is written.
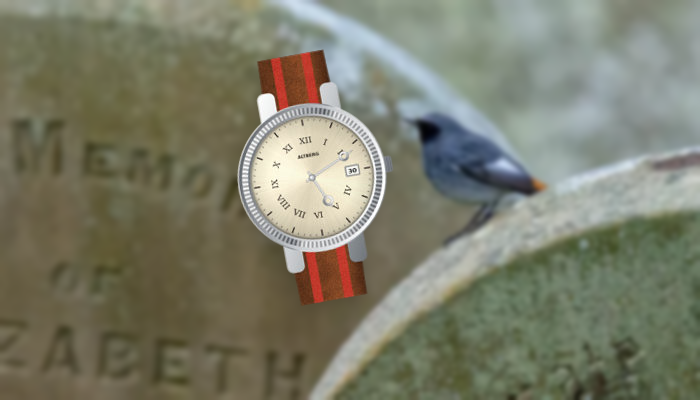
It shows 5,11
